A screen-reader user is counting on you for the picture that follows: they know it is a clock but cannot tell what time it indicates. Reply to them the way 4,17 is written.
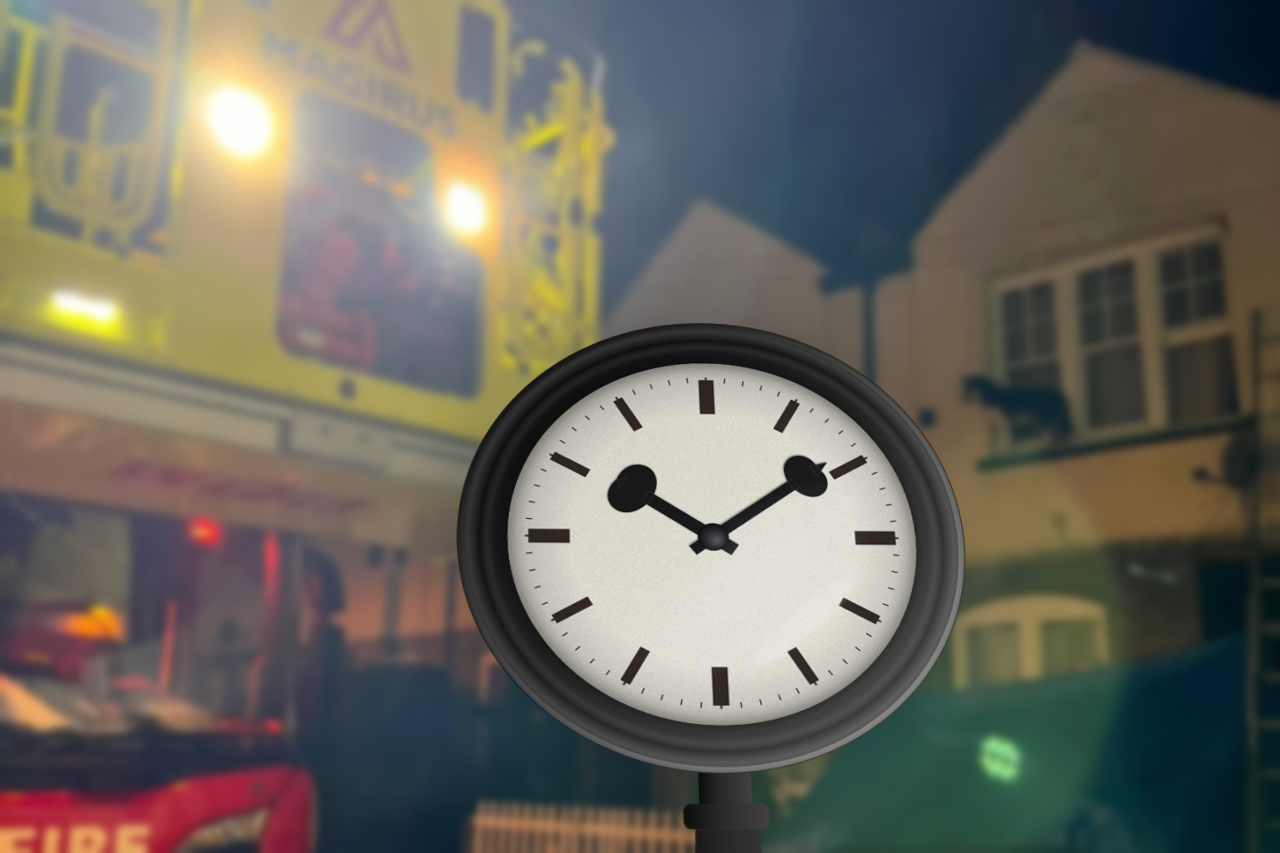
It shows 10,09
